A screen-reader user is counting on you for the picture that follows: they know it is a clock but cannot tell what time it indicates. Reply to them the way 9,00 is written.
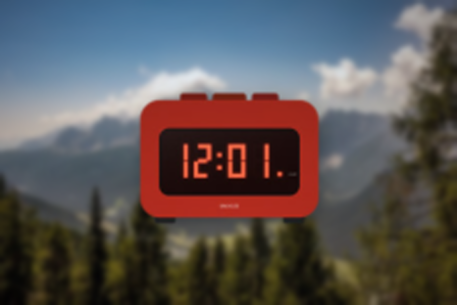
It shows 12,01
